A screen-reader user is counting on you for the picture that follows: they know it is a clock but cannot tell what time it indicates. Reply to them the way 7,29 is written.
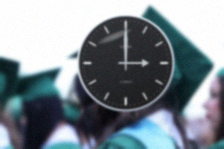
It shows 3,00
